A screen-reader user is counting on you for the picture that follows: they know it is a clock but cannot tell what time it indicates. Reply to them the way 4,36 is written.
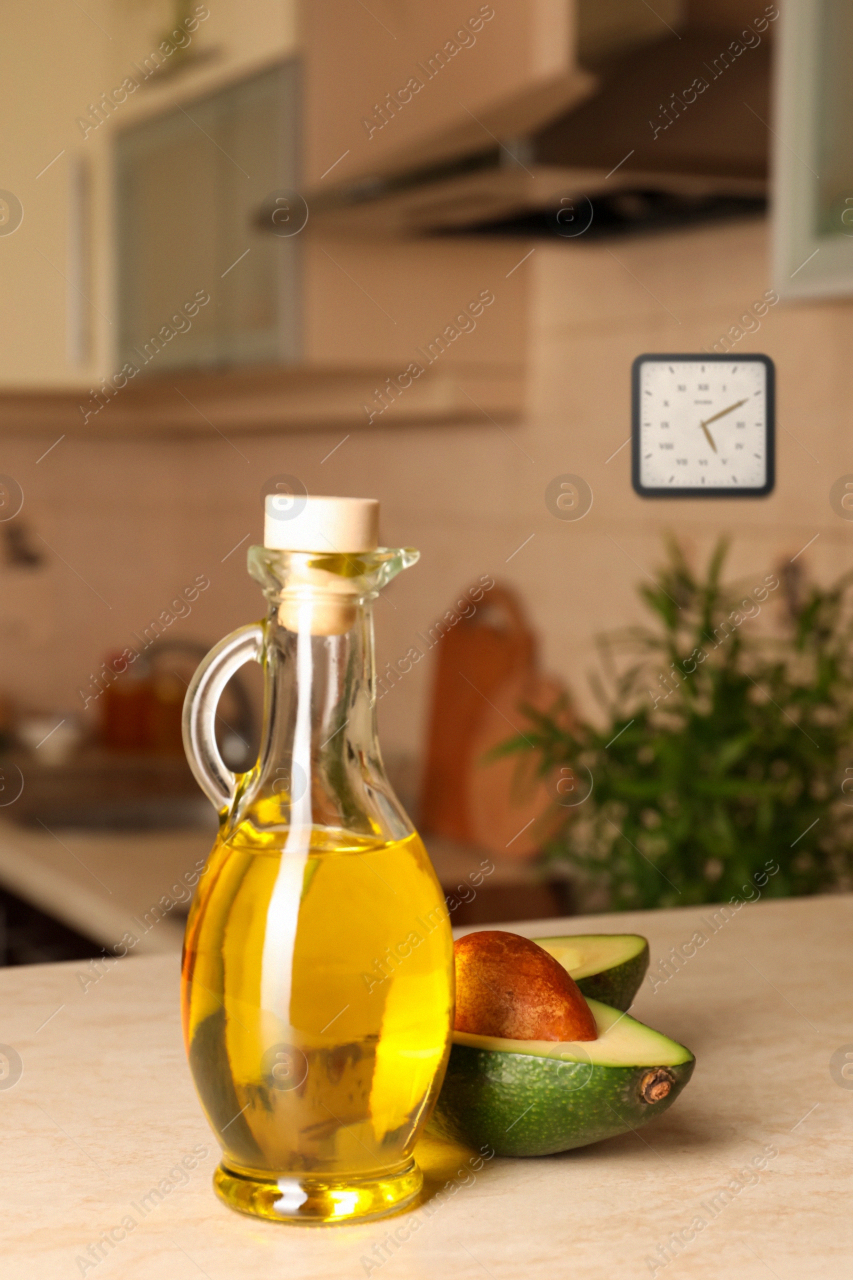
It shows 5,10
